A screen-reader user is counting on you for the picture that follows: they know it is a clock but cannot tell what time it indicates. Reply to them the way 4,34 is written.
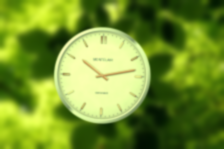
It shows 10,13
